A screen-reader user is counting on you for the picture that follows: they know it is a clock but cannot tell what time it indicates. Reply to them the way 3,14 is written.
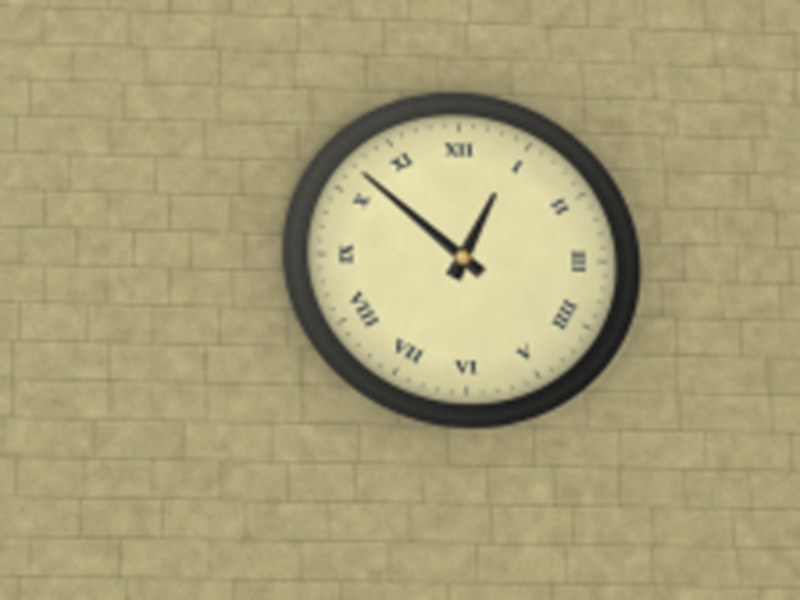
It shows 12,52
